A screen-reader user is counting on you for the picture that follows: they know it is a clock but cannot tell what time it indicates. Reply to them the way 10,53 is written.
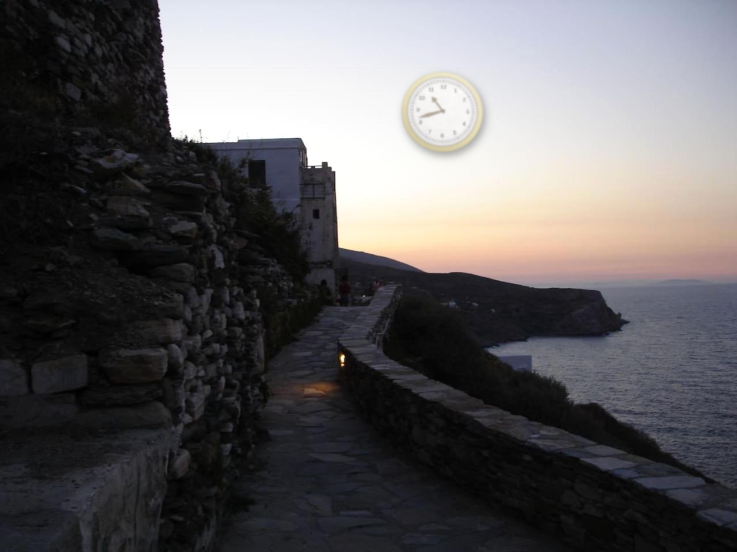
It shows 10,42
